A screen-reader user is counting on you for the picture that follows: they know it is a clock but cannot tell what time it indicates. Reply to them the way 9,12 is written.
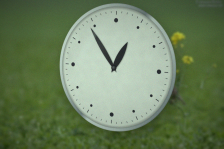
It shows 12,54
